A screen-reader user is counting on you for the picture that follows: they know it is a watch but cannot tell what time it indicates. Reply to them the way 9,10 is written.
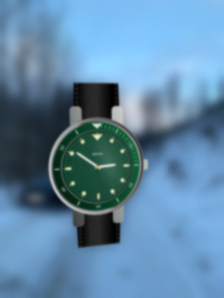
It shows 2,51
